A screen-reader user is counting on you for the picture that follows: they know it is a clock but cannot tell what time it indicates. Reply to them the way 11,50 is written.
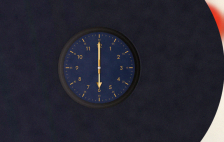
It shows 6,00
